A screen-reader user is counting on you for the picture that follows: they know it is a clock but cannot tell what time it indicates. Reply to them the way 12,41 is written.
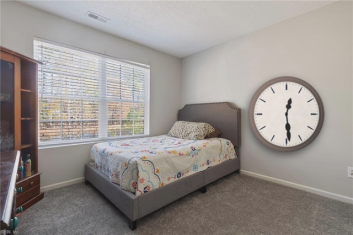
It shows 12,29
